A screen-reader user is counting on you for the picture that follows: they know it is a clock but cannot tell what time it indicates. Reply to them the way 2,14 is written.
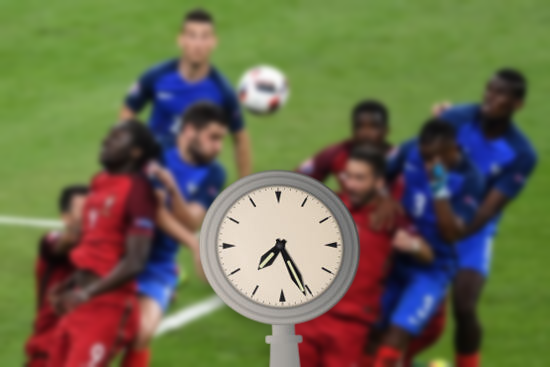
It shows 7,26
